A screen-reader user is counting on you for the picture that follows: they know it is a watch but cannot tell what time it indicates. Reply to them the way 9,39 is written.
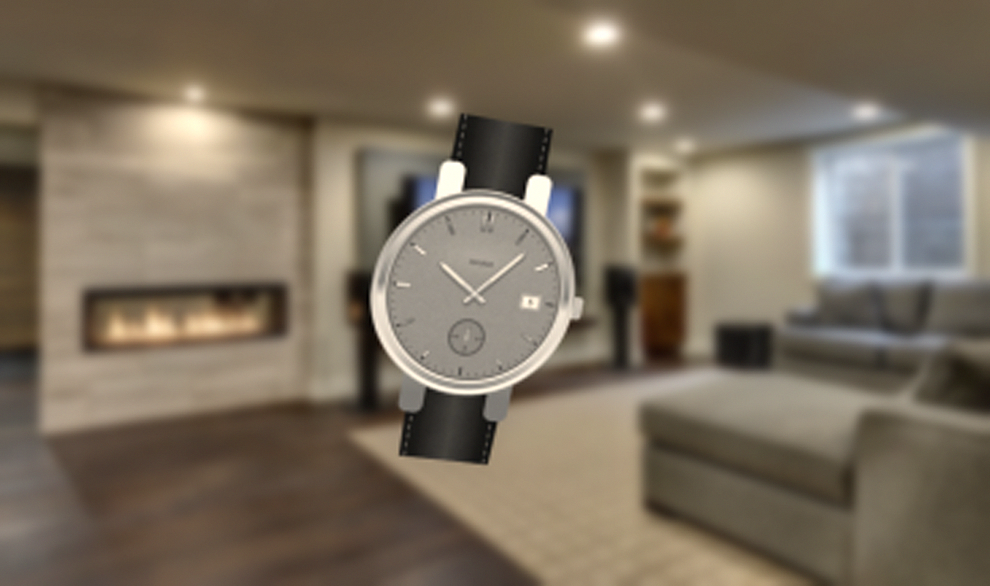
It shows 10,07
